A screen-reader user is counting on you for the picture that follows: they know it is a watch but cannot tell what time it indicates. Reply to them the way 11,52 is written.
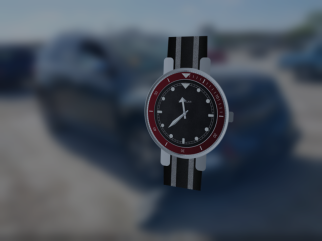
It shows 11,38
